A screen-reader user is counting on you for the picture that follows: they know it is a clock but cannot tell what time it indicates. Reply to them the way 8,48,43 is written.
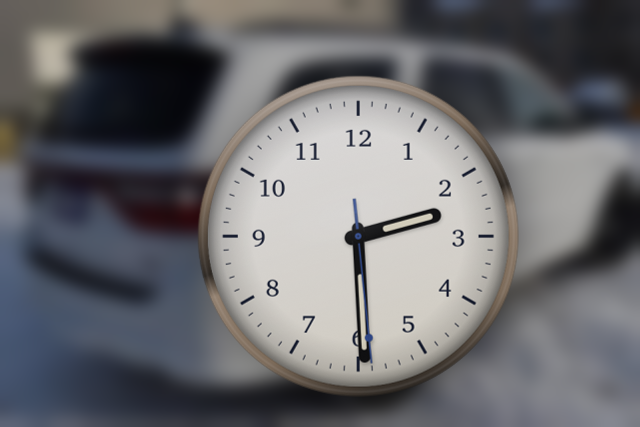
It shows 2,29,29
